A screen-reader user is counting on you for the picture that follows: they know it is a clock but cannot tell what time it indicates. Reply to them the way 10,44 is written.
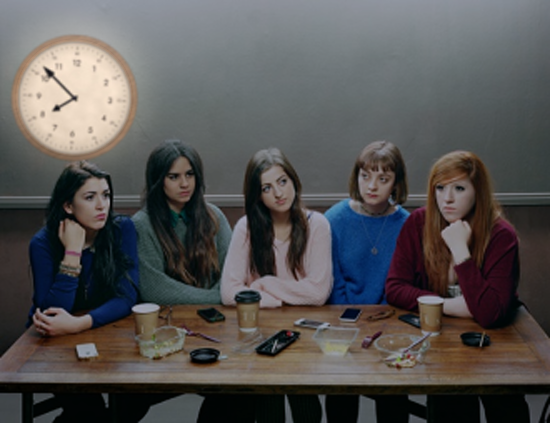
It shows 7,52
